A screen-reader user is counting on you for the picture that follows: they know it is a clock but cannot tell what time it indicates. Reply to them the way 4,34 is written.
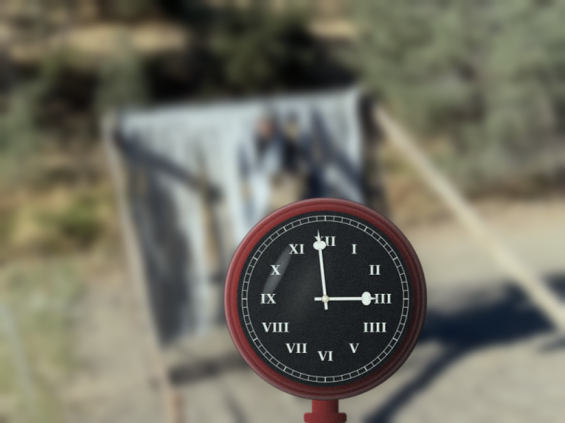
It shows 2,59
